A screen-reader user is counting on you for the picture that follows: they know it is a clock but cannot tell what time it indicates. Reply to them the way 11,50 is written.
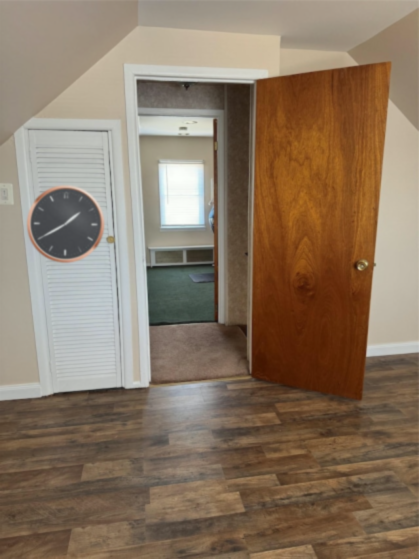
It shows 1,40
